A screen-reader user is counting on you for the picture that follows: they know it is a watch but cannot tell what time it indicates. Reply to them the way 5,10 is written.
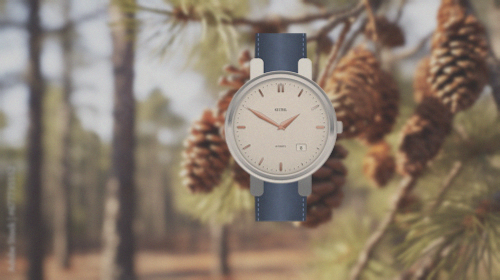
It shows 1,50
